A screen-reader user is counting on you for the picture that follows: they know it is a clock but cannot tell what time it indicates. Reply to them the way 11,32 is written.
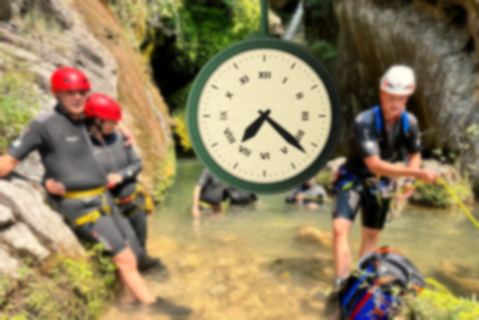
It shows 7,22
